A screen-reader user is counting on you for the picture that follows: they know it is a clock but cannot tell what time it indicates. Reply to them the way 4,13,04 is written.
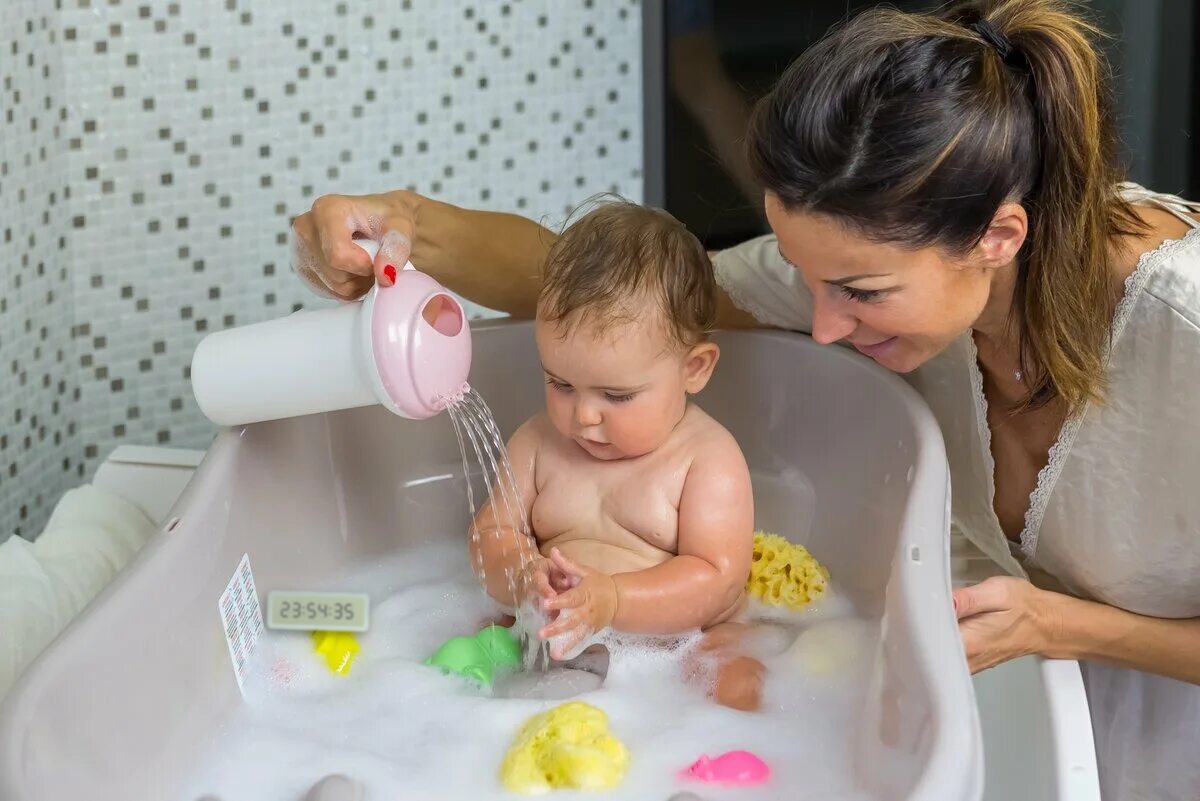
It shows 23,54,35
